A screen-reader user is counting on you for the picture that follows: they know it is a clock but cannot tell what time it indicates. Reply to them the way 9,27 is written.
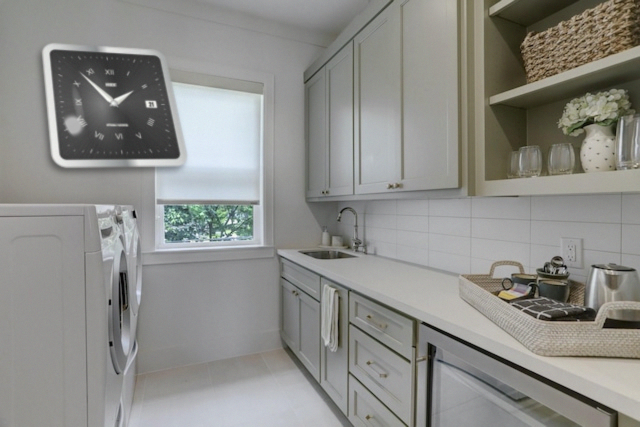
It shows 1,53
